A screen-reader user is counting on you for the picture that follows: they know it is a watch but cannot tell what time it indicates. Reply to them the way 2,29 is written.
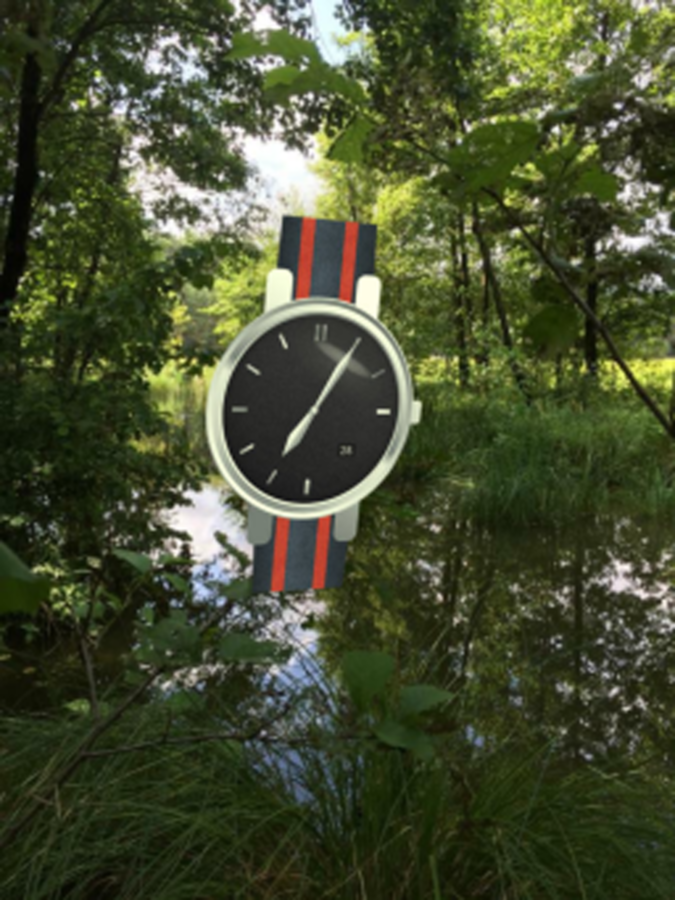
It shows 7,05
